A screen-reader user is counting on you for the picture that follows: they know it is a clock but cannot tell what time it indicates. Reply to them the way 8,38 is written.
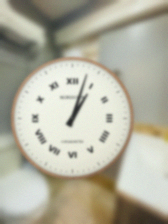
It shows 1,03
